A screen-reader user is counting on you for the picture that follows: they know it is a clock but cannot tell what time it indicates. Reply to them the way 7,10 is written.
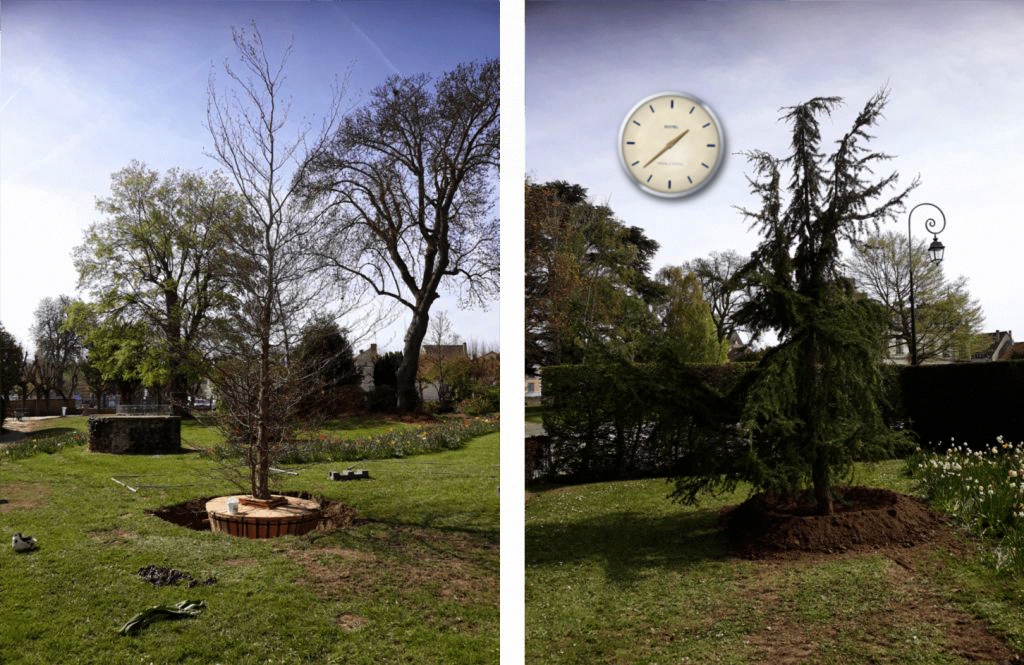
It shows 1,38
